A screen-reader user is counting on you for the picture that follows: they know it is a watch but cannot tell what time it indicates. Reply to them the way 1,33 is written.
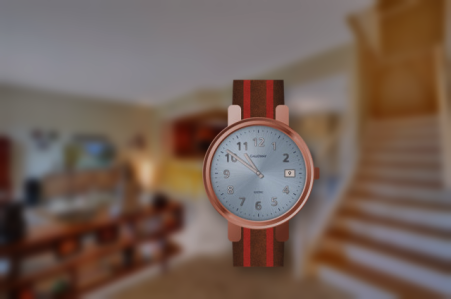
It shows 10,51
